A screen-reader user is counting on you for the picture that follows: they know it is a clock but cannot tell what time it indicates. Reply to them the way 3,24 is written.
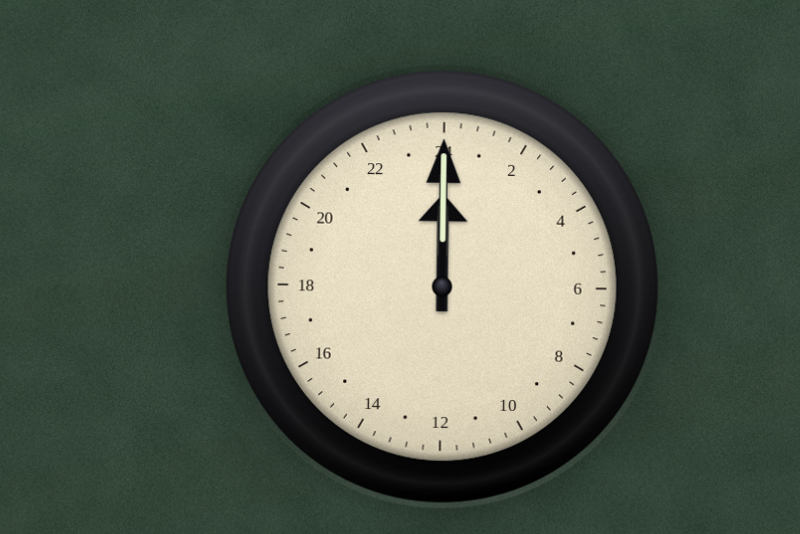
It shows 0,00
